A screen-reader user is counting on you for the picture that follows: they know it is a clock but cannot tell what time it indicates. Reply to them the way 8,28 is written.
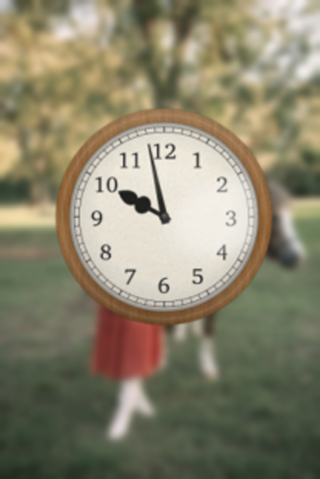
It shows 9,58
